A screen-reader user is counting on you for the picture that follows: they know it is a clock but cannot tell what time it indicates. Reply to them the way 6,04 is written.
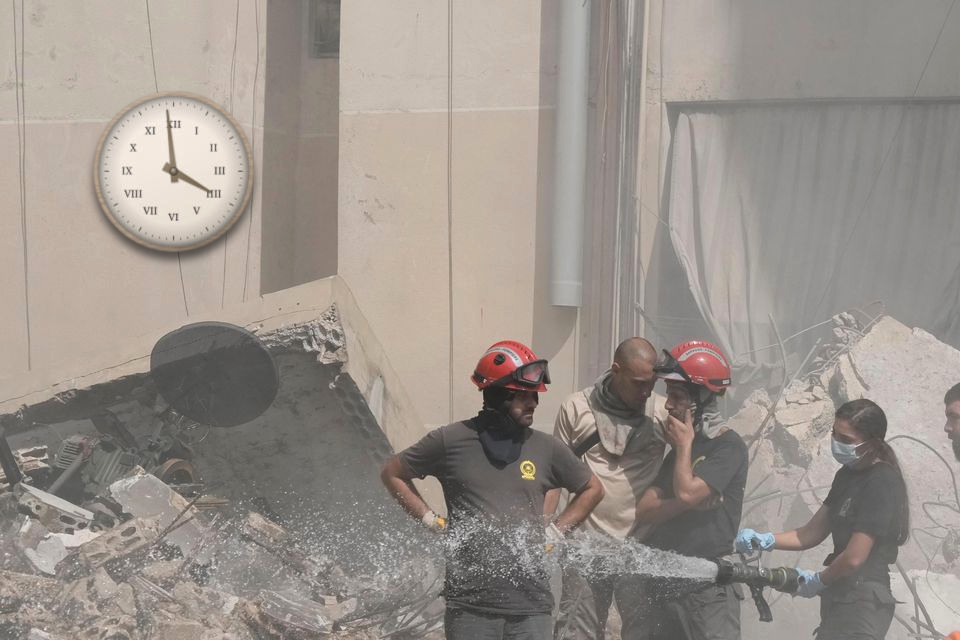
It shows 3,59
